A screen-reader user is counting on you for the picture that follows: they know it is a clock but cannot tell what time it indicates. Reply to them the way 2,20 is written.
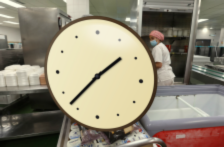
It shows 1,37
